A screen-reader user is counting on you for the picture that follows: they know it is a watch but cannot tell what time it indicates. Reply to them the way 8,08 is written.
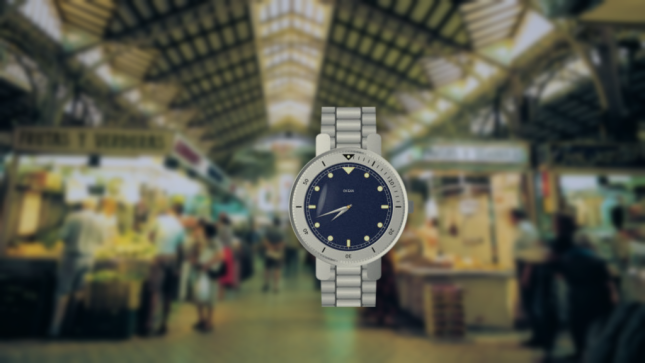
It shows 7,42
